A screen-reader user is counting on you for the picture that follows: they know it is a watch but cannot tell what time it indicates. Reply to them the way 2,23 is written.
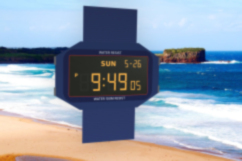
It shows 9,49
